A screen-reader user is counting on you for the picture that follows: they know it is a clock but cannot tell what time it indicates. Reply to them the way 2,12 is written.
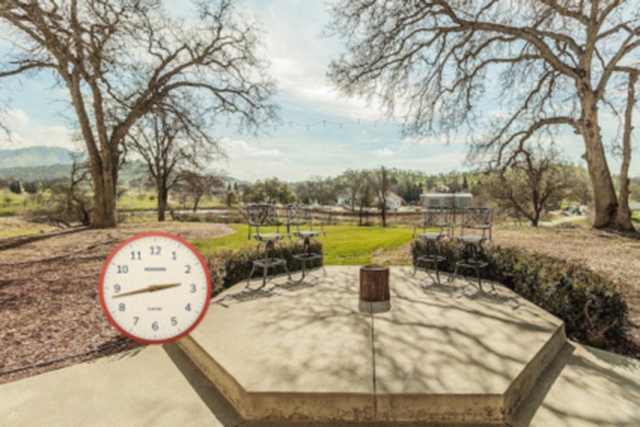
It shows 2,43
